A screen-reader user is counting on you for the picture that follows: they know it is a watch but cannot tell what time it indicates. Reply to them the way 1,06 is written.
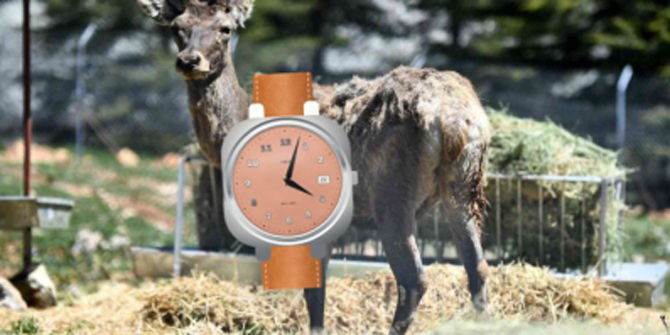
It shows 4,03
